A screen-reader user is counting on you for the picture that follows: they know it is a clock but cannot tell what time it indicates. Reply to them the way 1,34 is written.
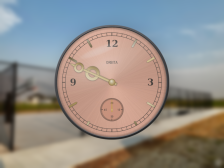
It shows 9,49
